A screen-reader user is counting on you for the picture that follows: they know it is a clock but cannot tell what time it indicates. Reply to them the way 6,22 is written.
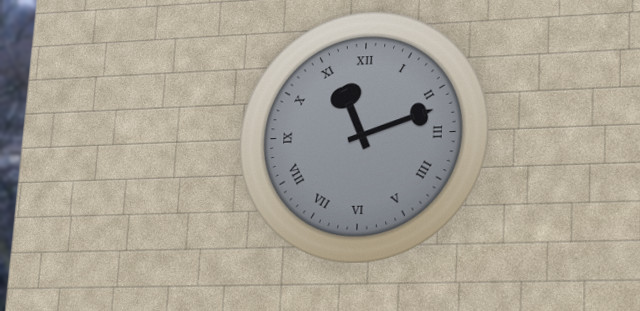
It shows 11,12
